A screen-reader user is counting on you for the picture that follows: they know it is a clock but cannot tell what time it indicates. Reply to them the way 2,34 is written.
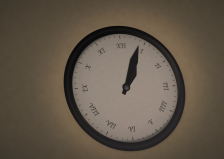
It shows 1,04
